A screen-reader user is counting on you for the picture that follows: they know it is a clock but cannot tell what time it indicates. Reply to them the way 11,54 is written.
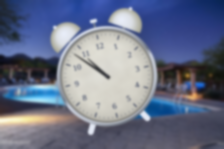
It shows 10,53
